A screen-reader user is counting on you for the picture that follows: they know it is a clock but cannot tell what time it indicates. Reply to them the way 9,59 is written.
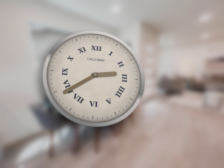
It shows 2,39
